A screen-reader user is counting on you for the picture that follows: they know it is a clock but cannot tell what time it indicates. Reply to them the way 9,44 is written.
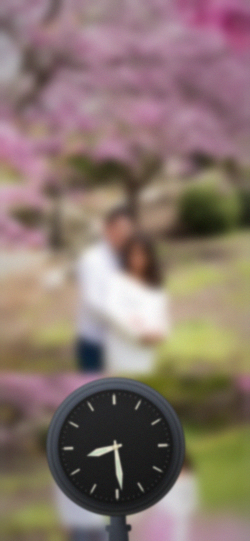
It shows 8,29
